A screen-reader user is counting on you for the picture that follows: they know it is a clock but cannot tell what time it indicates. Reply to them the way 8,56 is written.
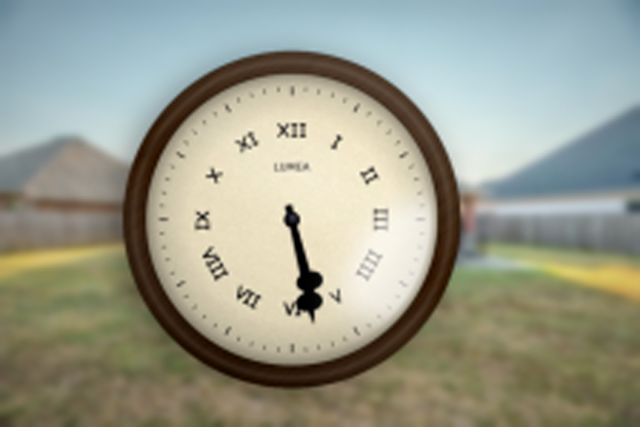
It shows 5,28
